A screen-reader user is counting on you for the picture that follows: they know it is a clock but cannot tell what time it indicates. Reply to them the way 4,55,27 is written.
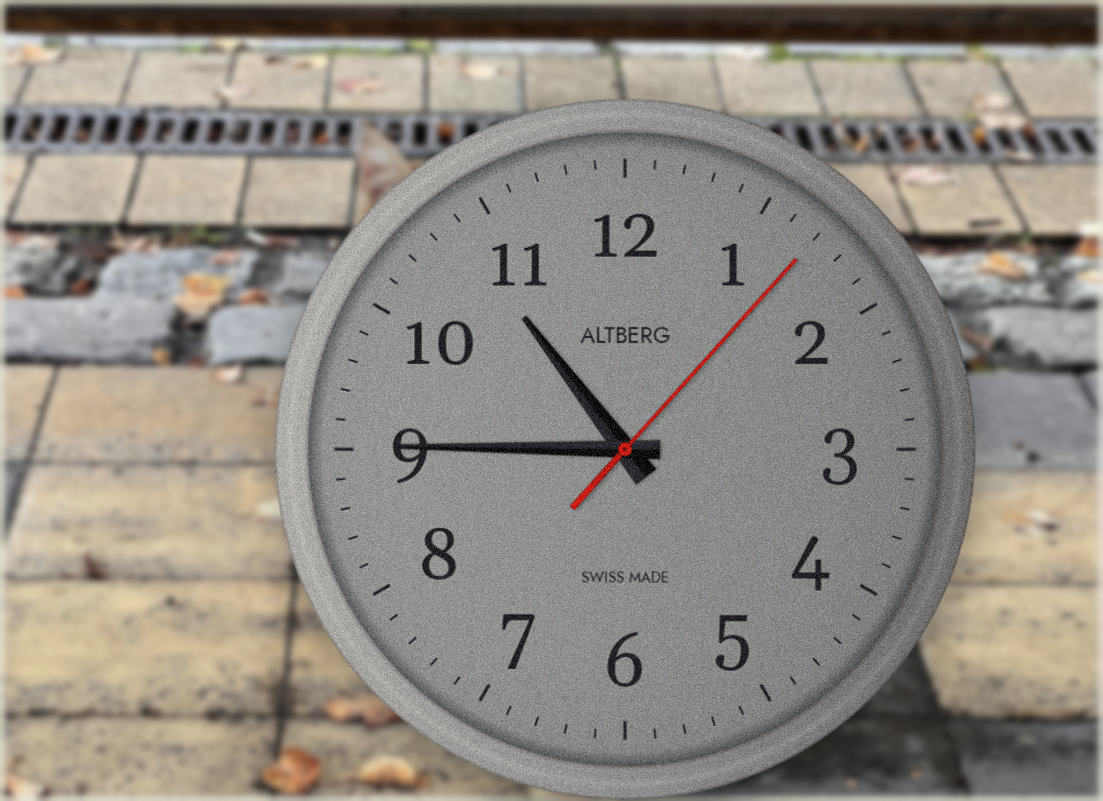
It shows 10,45,07
